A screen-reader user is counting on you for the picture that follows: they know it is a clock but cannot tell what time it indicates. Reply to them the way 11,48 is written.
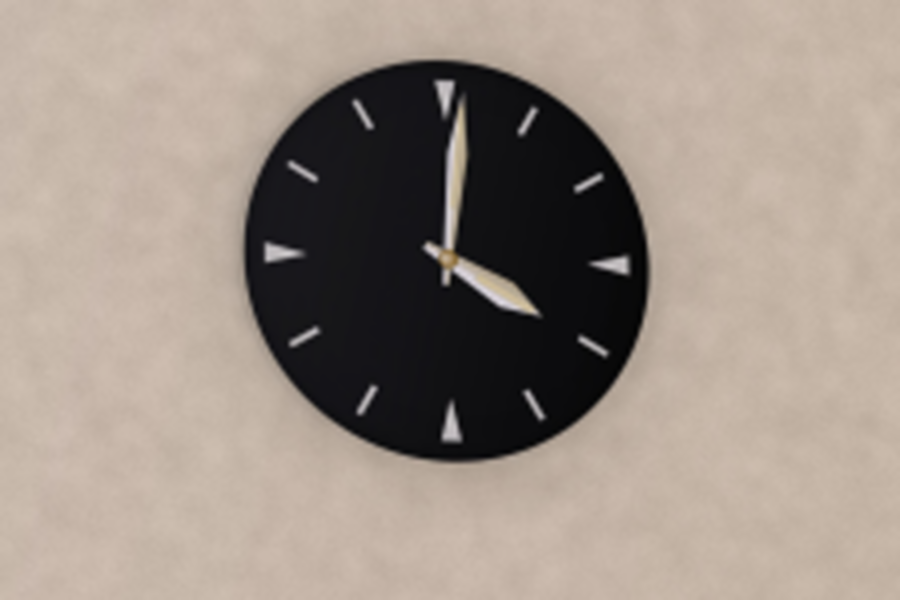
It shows 4,01
